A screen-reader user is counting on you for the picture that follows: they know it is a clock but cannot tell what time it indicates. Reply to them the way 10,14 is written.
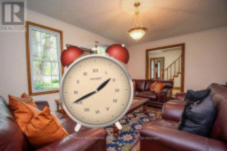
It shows 1,41
